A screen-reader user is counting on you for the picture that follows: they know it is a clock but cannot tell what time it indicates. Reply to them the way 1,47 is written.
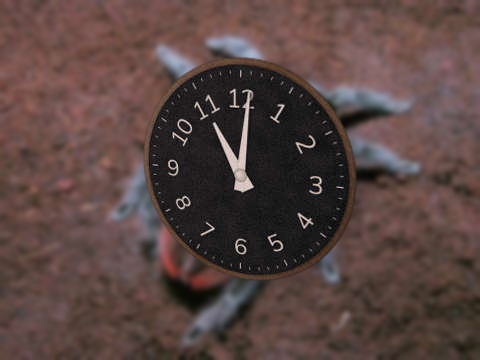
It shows 11,01
